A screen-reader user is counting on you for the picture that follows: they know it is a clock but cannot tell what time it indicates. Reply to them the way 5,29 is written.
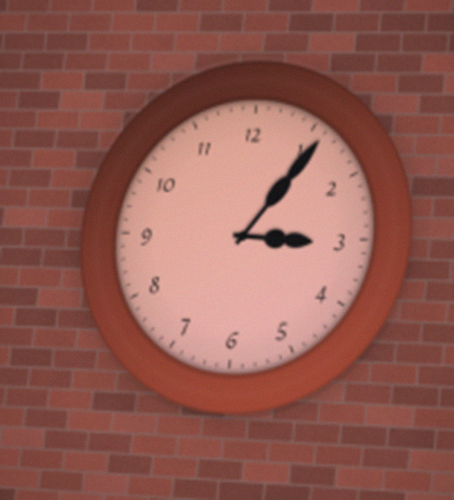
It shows 3,06
